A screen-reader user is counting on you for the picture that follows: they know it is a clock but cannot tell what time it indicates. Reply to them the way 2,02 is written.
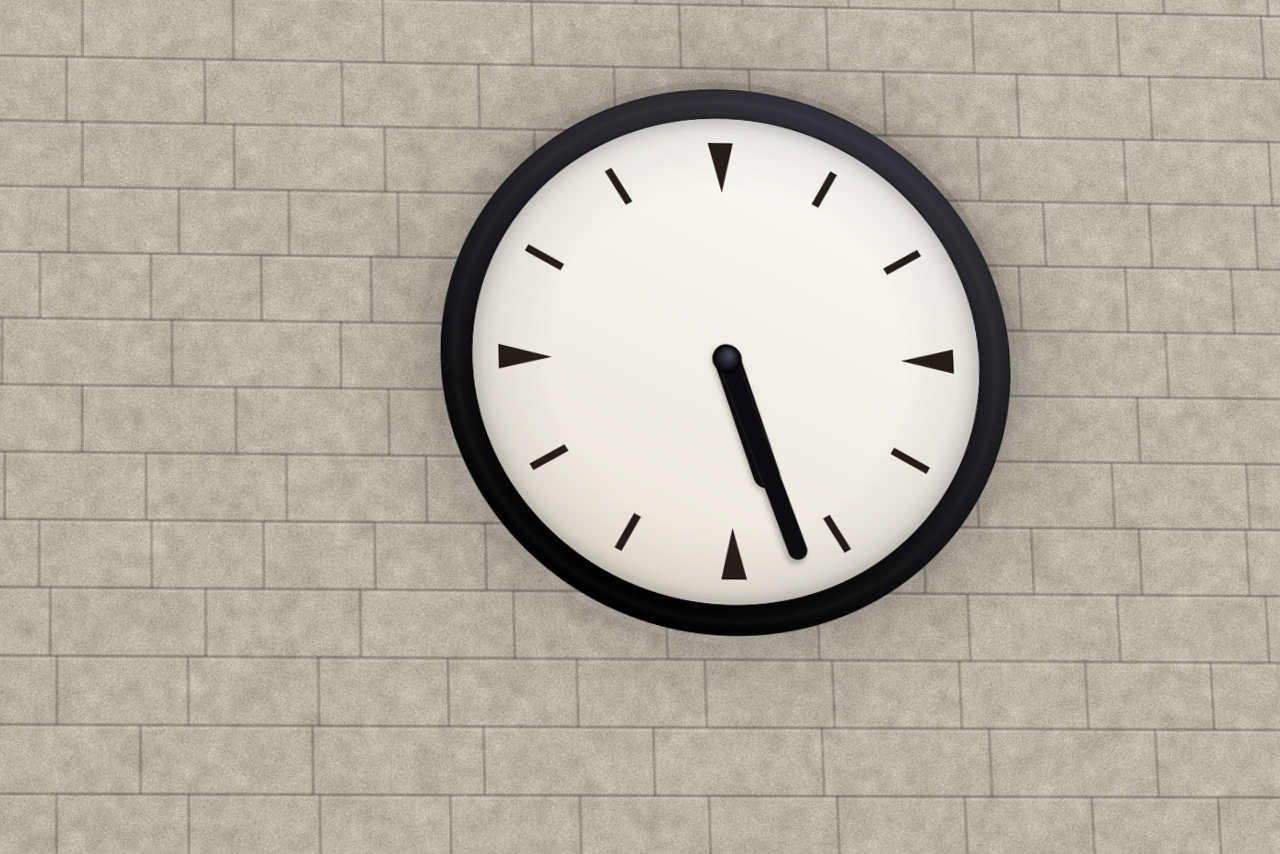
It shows 5,27
